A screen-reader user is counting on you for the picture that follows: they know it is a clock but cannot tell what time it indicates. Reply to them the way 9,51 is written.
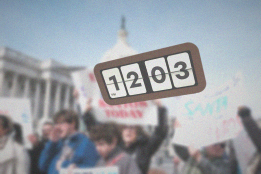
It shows 12,03
